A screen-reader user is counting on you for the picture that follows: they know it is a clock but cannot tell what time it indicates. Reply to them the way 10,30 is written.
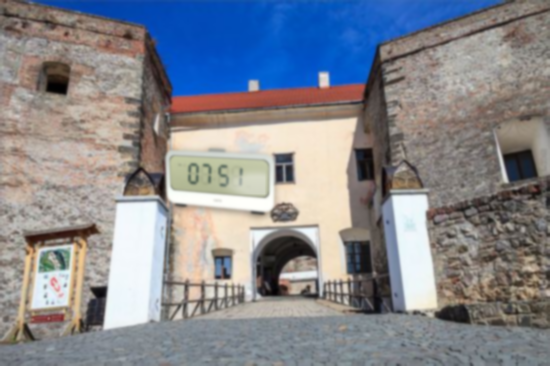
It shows 7,51
